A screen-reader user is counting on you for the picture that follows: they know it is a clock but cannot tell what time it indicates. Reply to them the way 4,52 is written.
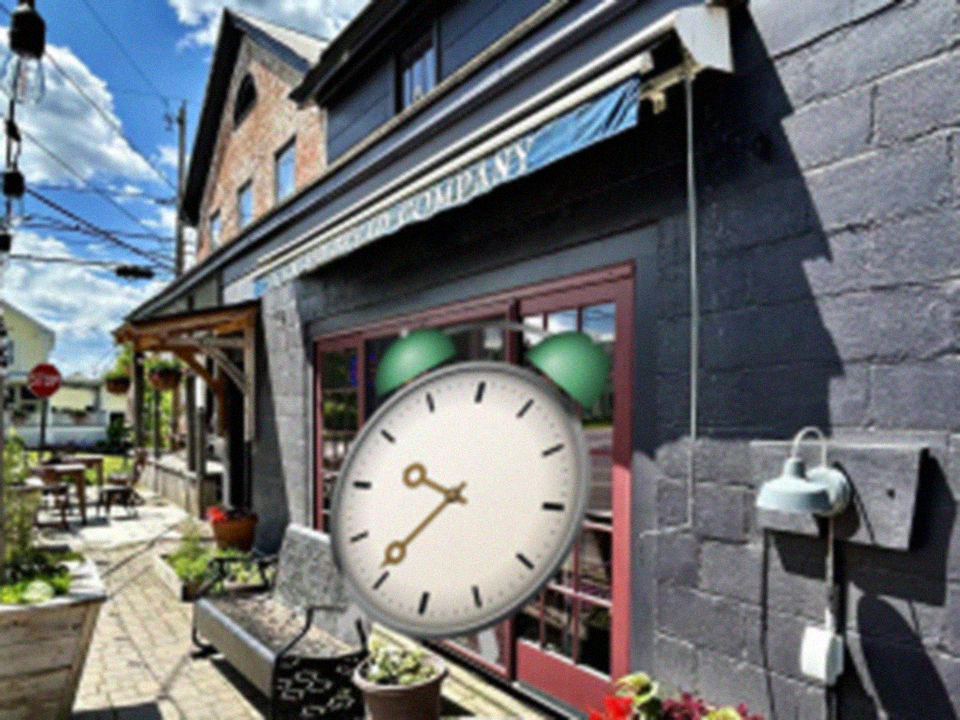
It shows 9,36
